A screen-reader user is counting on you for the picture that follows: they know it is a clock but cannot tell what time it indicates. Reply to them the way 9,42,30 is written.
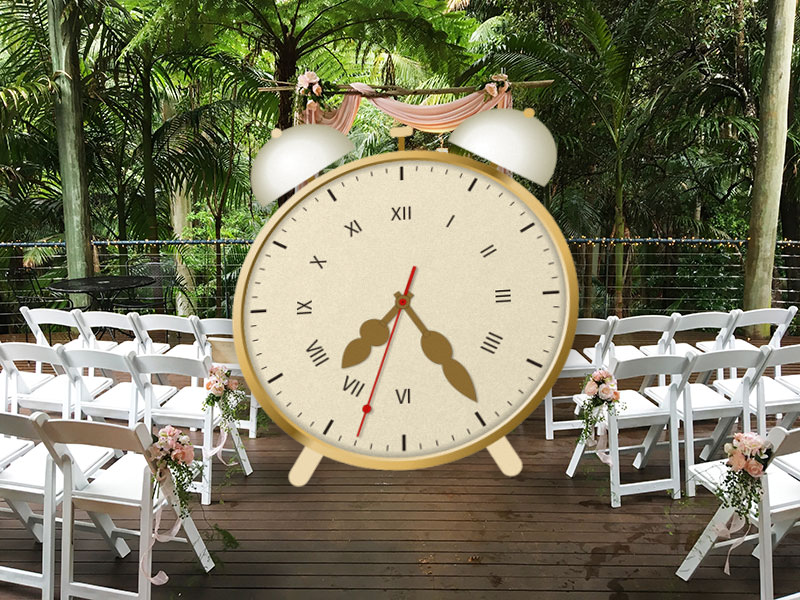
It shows 7,24,33
